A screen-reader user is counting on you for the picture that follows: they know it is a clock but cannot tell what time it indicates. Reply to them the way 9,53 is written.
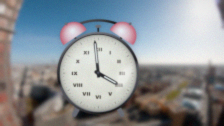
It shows 3,59
